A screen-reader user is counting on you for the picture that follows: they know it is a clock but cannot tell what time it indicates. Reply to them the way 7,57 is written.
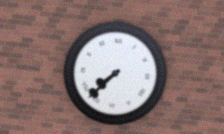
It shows 7,37
